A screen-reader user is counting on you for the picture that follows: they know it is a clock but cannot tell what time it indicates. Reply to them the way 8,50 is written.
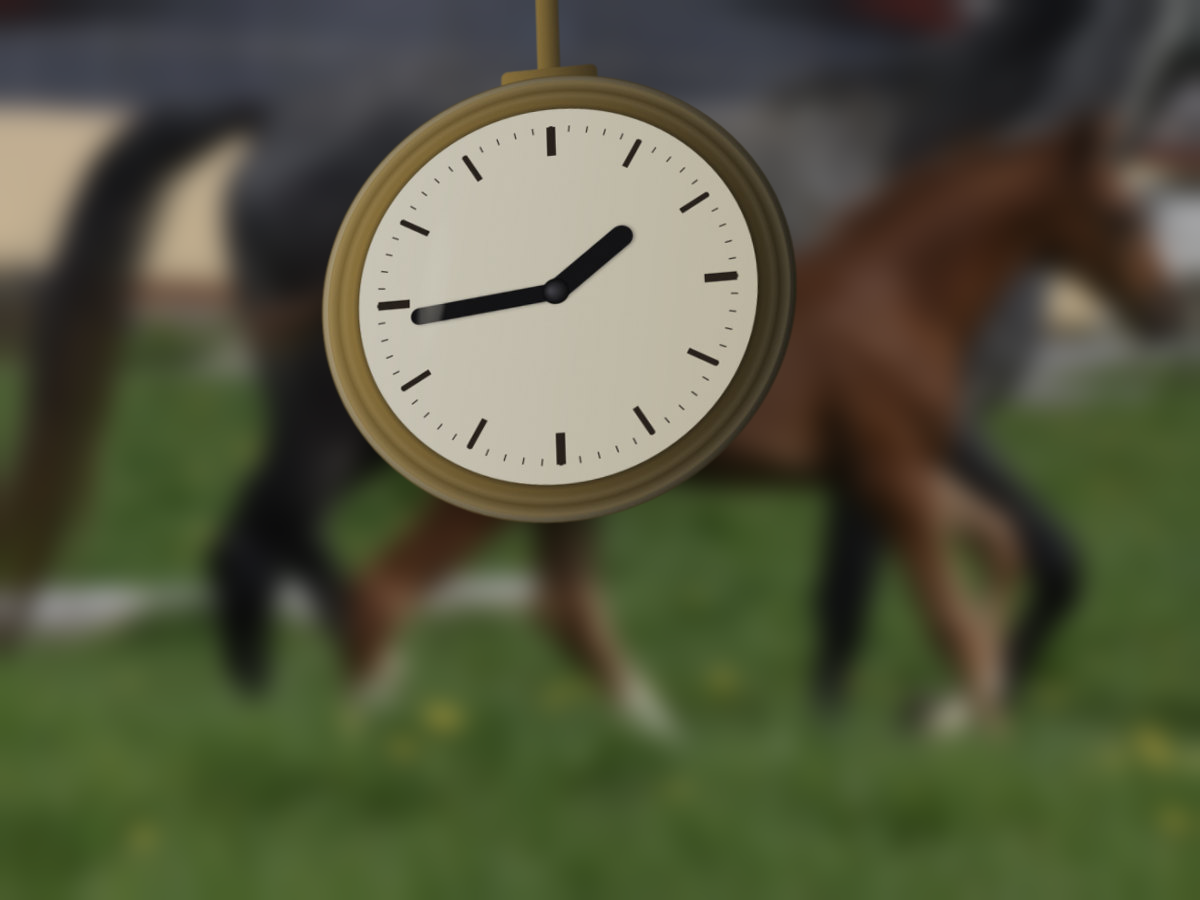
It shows 1,44
